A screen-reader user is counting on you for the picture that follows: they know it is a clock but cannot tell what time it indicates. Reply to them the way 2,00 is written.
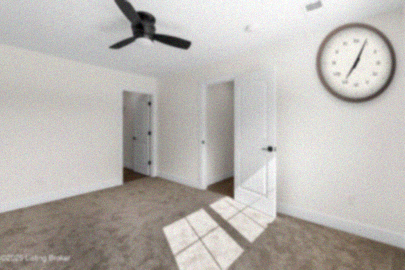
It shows 7,04
